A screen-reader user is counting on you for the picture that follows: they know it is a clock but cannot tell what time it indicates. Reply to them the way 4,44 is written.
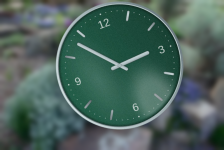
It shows 2,53
